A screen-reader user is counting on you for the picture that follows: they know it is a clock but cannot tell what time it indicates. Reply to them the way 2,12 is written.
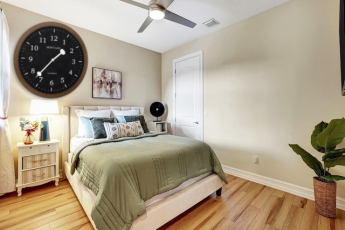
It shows 1,37
